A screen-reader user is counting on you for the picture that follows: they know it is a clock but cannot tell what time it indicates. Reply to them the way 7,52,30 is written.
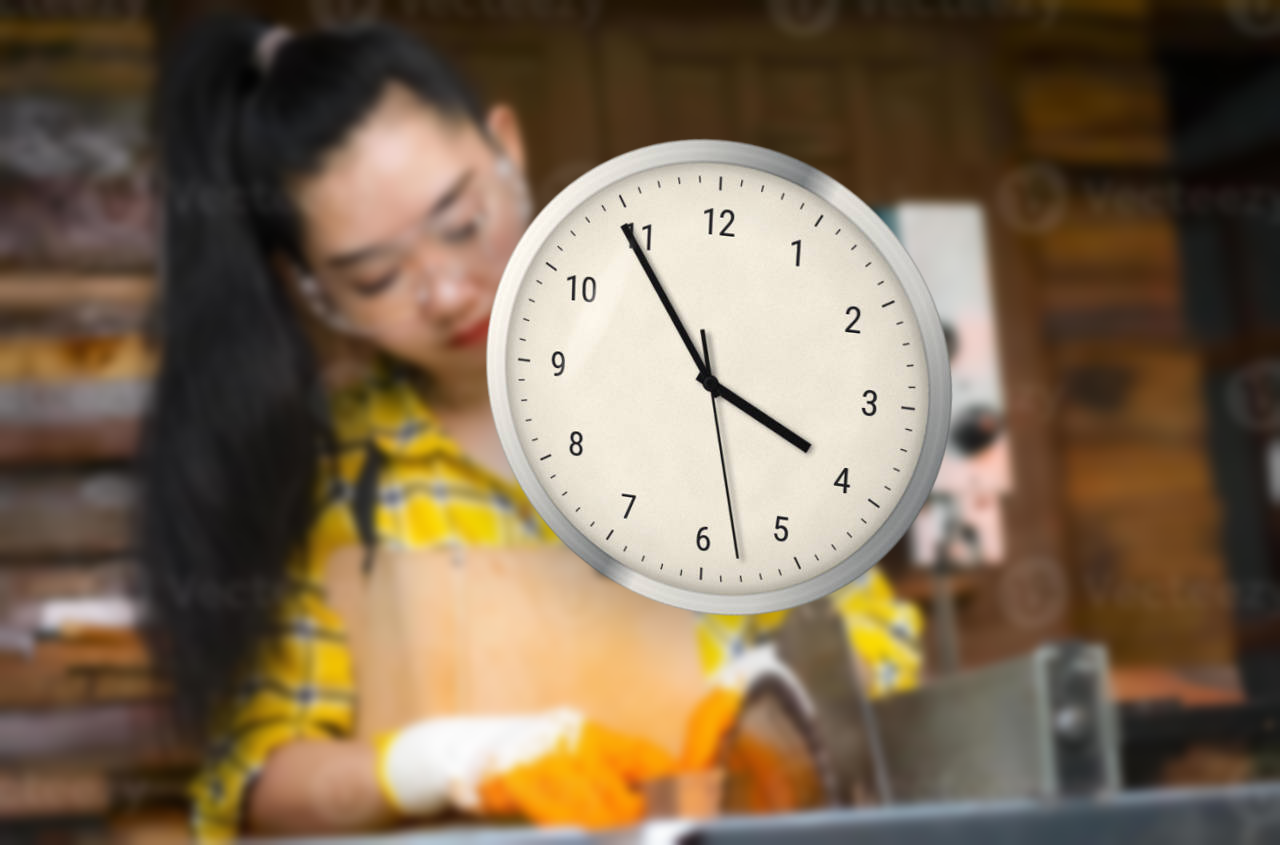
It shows 3,54,28
